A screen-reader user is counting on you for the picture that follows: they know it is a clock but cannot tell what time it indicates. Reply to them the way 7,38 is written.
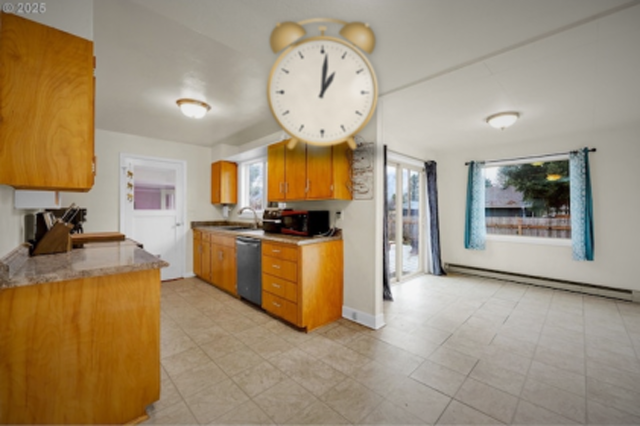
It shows 1,01
